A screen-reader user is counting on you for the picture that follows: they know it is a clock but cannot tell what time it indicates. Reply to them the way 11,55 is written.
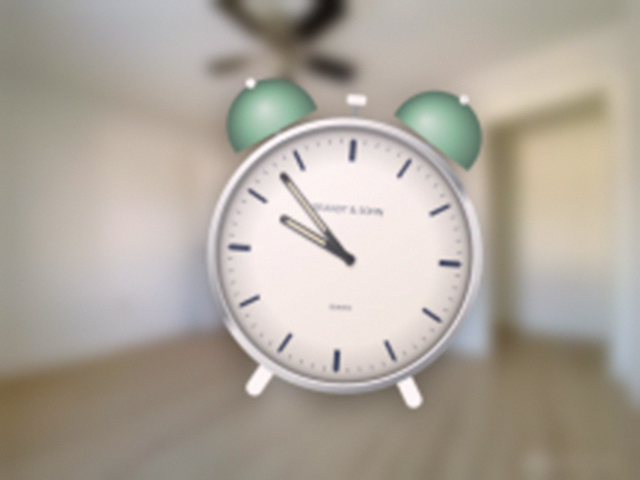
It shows 9,53
